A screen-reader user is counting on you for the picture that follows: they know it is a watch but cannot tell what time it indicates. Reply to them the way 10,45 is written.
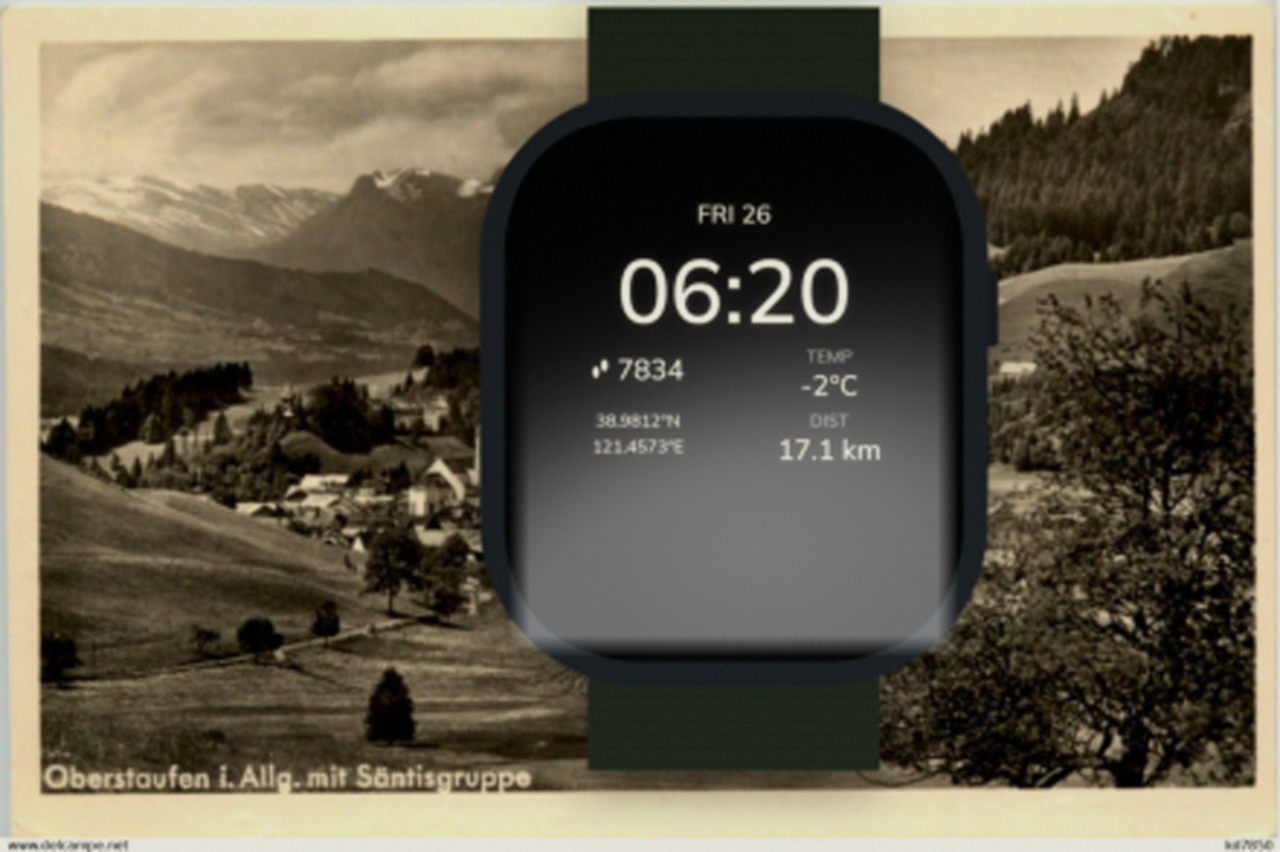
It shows 6,20
